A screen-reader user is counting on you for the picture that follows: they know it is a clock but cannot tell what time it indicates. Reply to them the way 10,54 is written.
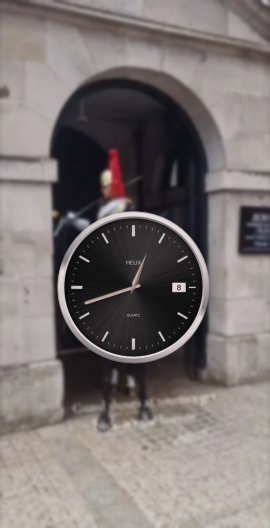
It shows 12,42
